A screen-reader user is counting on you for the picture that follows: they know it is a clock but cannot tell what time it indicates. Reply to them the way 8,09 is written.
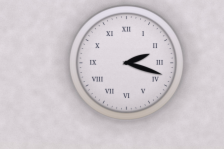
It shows 2,18
